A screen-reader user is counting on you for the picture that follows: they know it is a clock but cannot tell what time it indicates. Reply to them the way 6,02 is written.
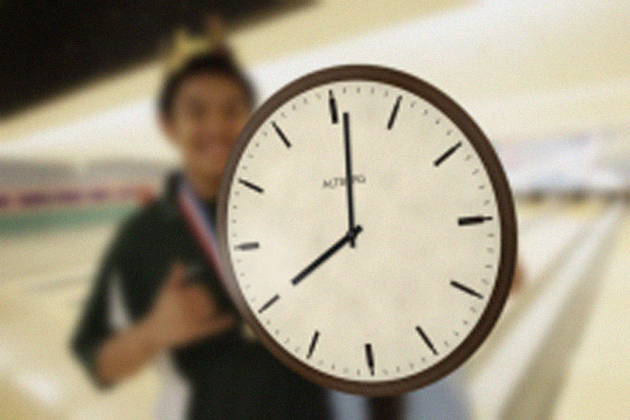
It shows 8,01
